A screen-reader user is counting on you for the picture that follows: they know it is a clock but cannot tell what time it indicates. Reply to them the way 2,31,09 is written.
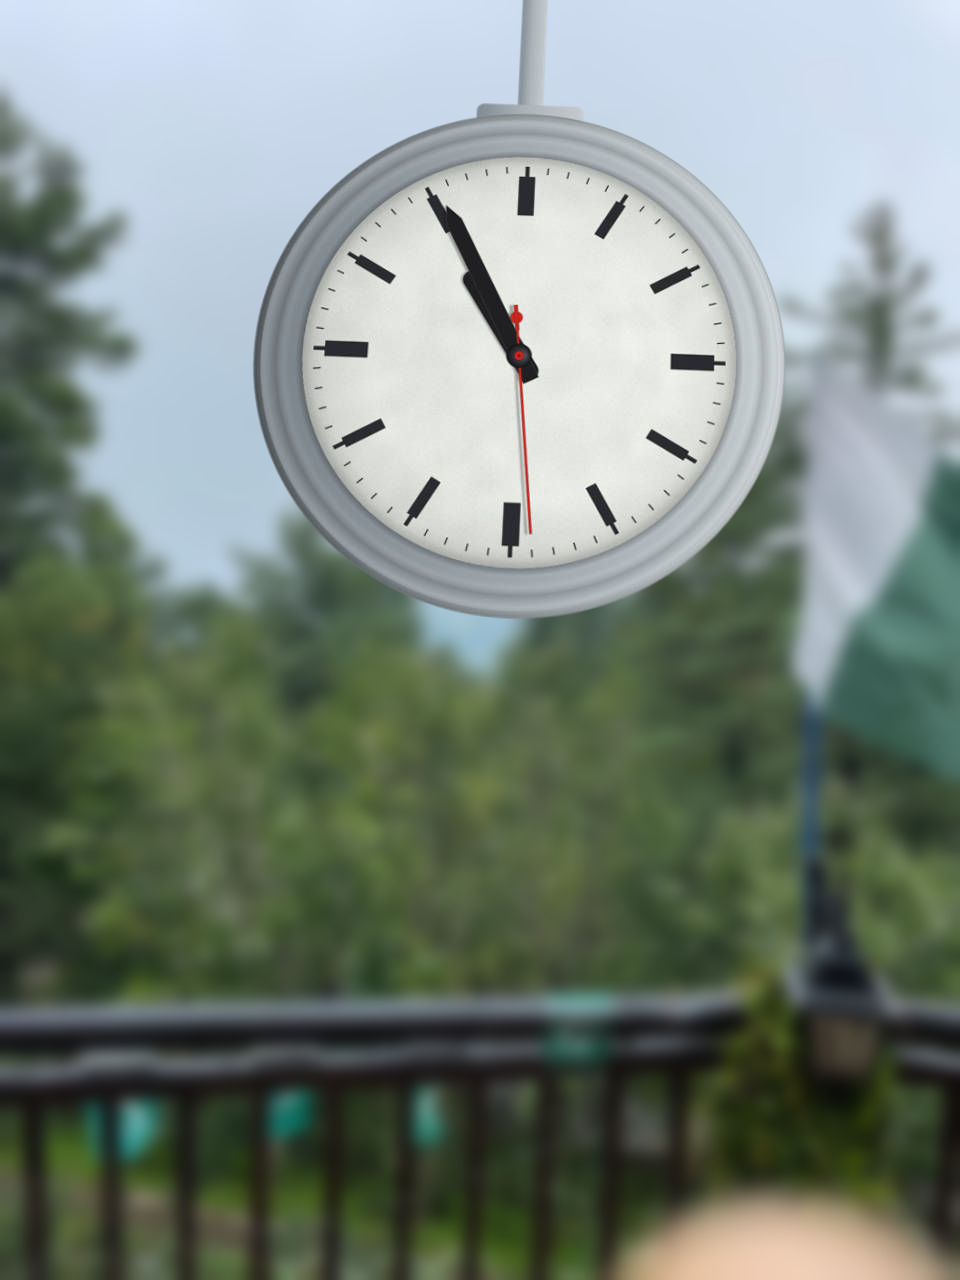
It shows 10,55,29
